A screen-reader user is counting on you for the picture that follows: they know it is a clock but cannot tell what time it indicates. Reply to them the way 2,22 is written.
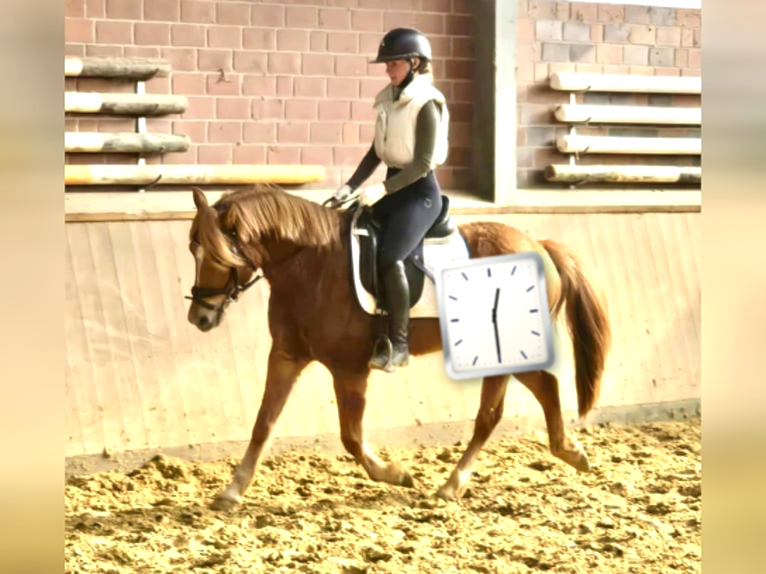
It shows 12,30
